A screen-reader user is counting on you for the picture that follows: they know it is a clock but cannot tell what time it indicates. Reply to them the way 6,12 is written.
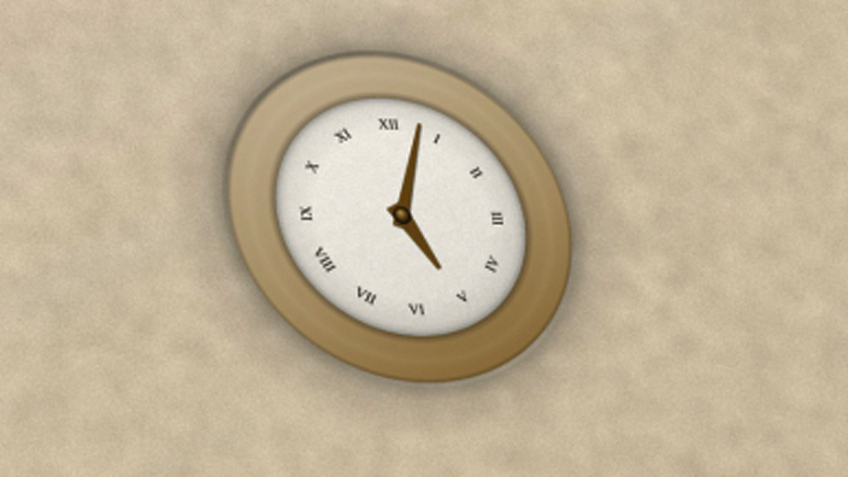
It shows 5,03
